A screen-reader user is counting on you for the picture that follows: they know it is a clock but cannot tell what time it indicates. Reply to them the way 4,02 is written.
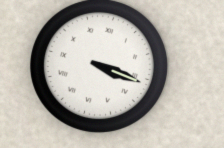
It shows 3,16
